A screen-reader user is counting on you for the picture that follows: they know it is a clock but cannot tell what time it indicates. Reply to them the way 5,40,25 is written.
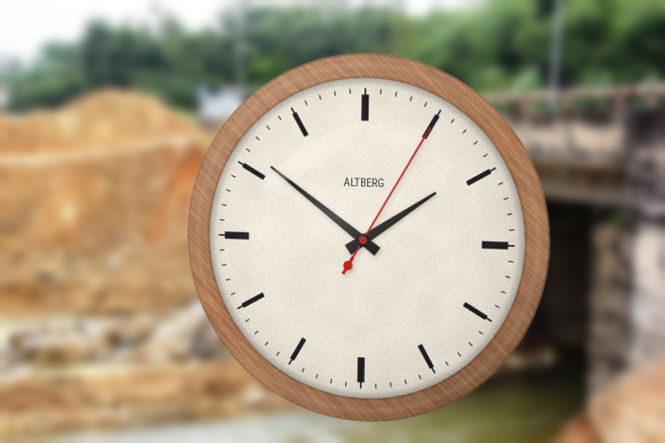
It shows 1,51,05
